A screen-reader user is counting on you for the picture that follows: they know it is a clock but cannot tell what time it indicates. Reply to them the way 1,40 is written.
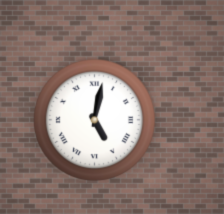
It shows 5,02
